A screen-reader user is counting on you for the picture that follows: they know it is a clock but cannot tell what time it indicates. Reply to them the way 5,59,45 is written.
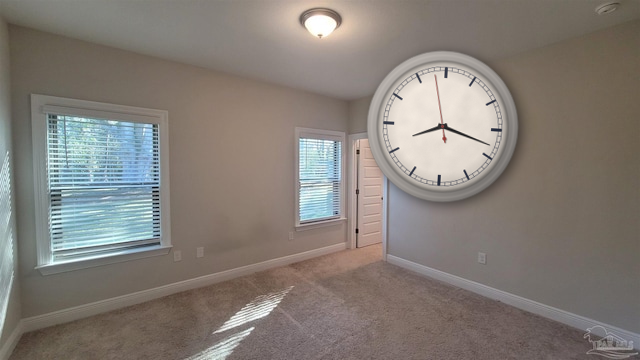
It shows 8,17,58
